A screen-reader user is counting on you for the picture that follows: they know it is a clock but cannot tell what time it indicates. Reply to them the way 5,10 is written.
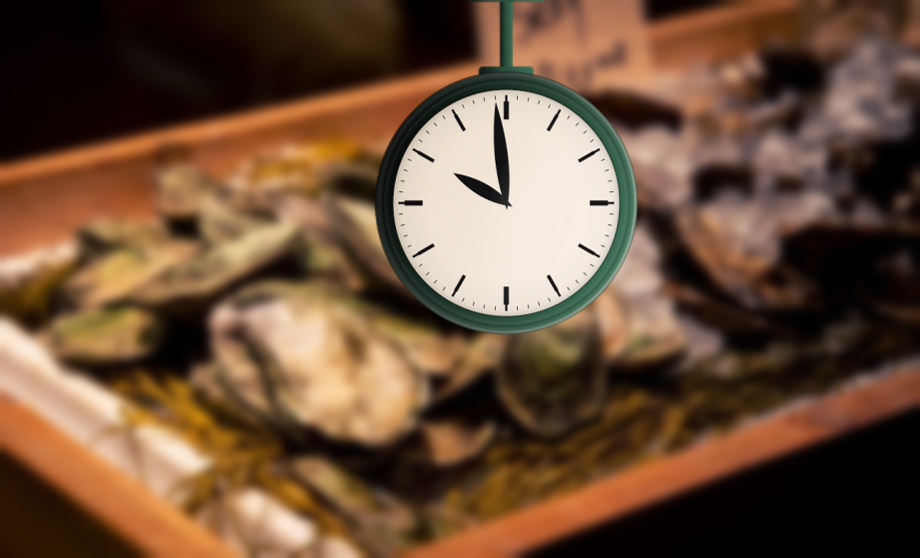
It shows 9,59
